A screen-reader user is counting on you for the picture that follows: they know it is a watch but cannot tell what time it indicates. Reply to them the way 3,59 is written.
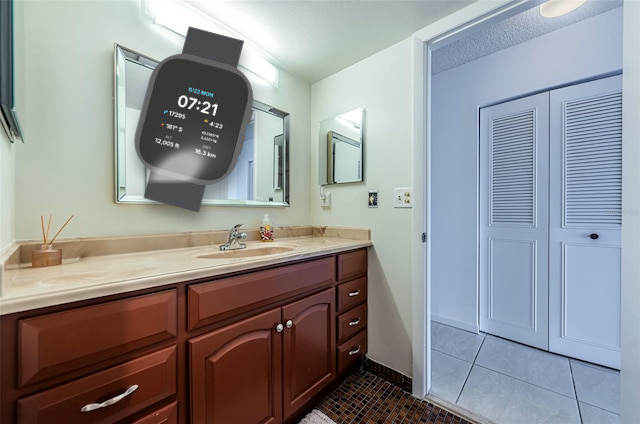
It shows 7,21
